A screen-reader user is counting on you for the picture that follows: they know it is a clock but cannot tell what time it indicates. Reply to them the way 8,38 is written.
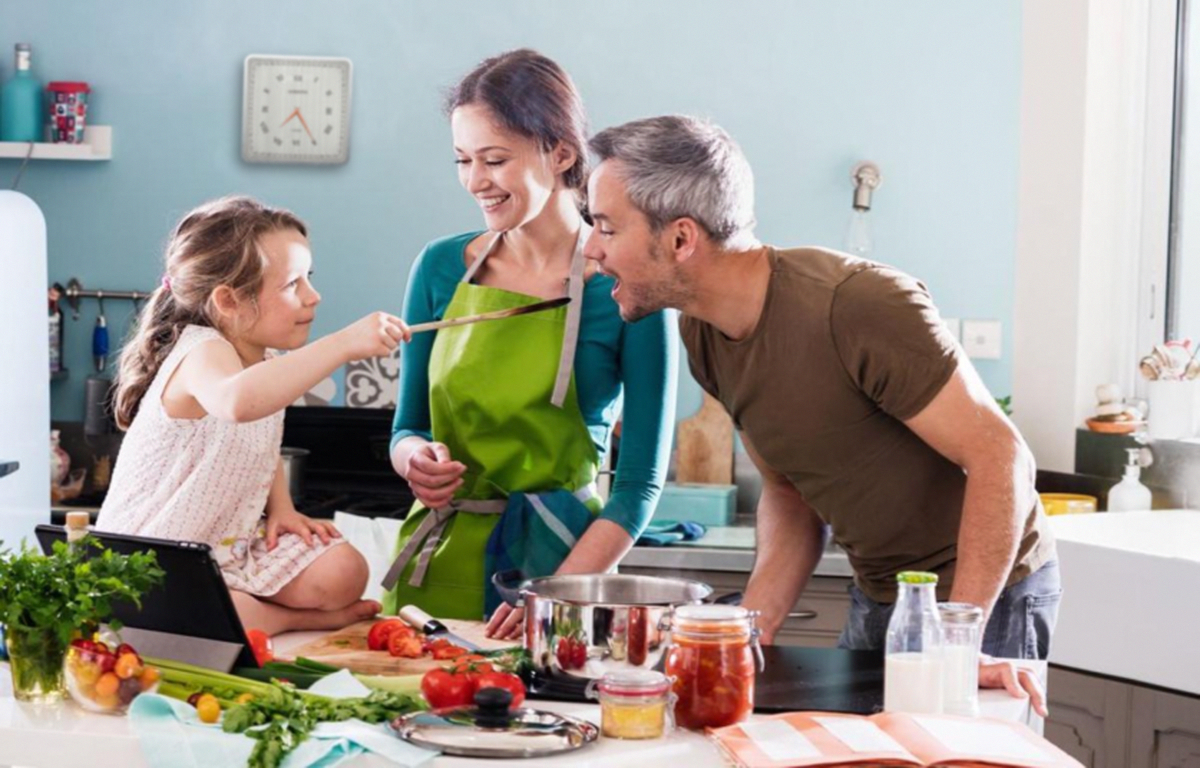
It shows 7,25
